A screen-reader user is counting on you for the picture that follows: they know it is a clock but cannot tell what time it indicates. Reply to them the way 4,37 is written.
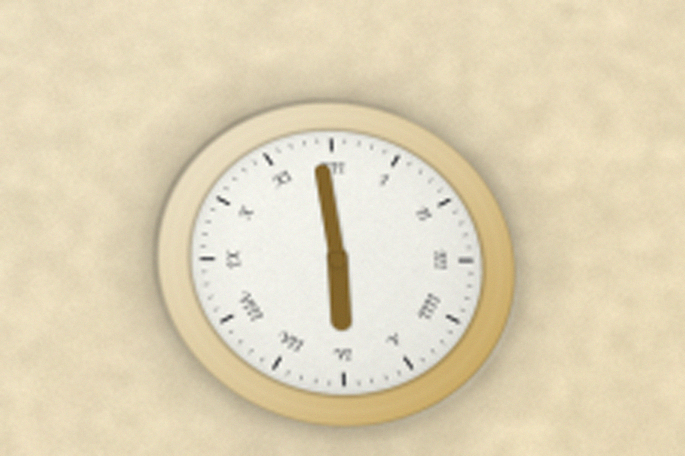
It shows 5,59
